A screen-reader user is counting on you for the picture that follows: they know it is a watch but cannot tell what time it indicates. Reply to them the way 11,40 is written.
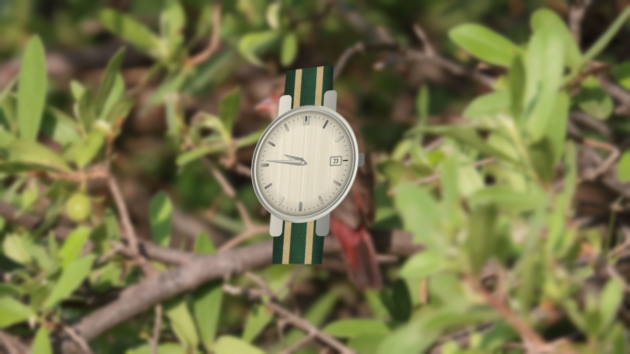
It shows 9,46
